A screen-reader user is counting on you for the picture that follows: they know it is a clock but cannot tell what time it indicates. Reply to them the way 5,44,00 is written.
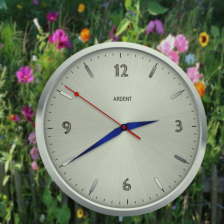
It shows 2,39,51
